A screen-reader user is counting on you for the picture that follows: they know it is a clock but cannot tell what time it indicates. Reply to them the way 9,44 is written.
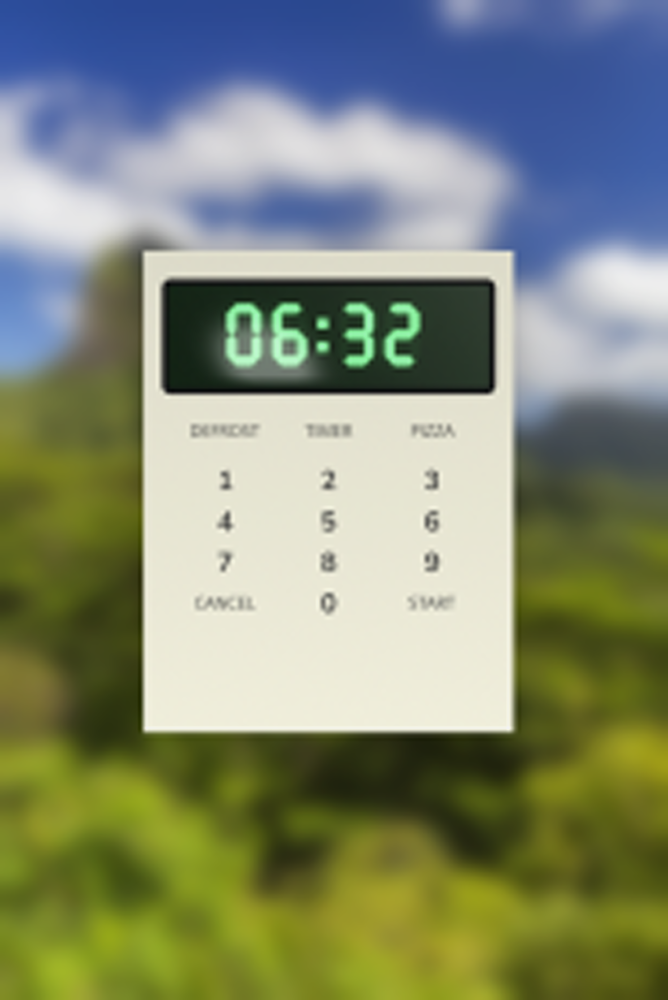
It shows 6,32
